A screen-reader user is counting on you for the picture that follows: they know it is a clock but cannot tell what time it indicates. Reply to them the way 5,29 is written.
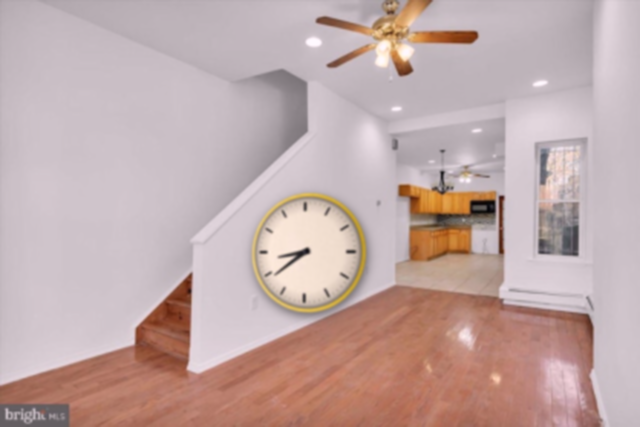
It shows 8,39
